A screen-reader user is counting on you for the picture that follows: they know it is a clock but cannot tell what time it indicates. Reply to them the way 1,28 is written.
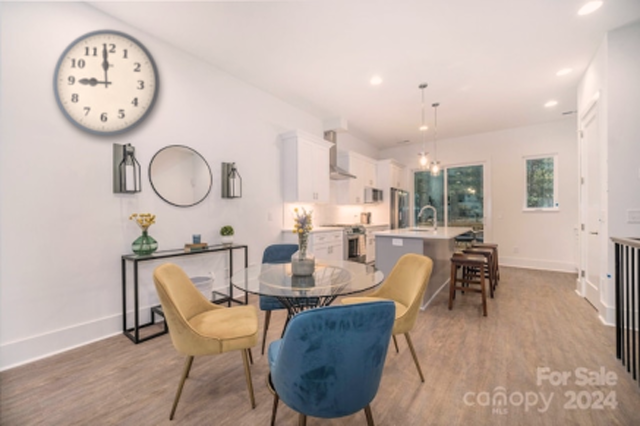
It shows 8,59
